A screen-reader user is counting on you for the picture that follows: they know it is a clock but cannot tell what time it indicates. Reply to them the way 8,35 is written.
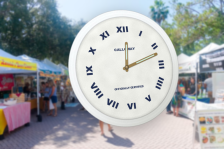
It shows 12,12
